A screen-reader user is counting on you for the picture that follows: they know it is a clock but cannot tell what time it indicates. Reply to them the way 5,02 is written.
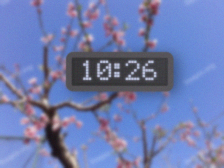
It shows 10,26
